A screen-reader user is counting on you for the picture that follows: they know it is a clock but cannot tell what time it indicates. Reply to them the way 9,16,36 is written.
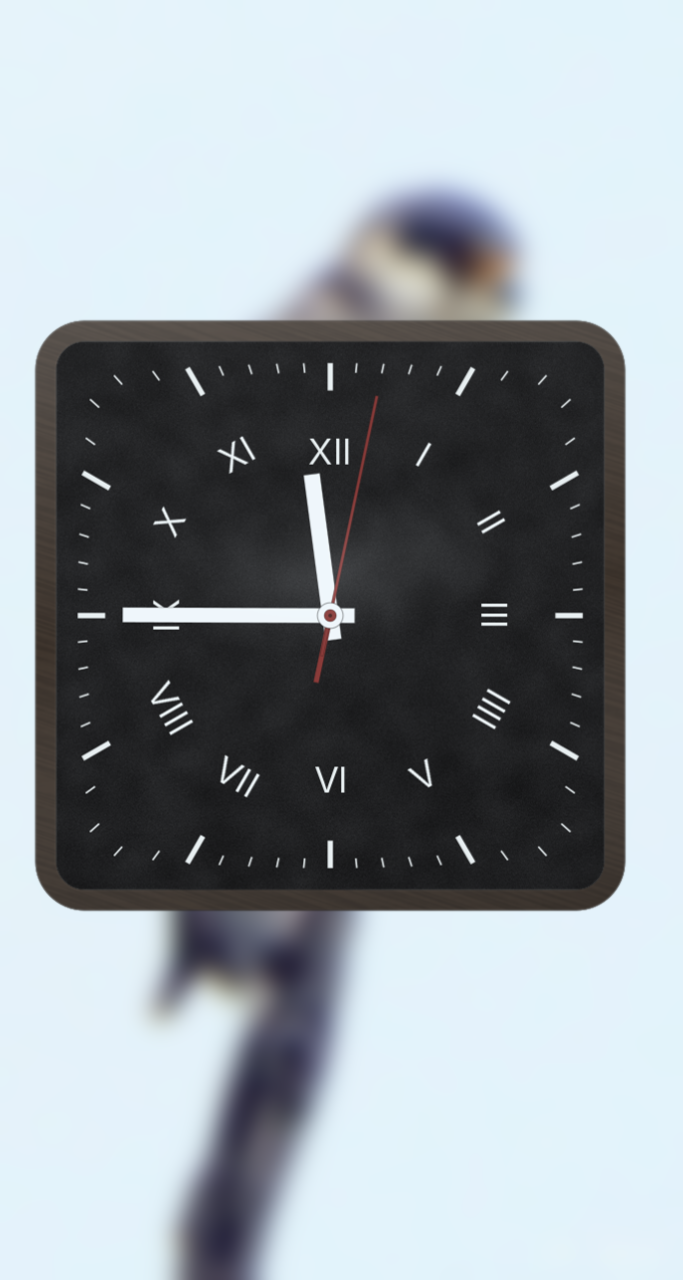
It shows 11,45,02
